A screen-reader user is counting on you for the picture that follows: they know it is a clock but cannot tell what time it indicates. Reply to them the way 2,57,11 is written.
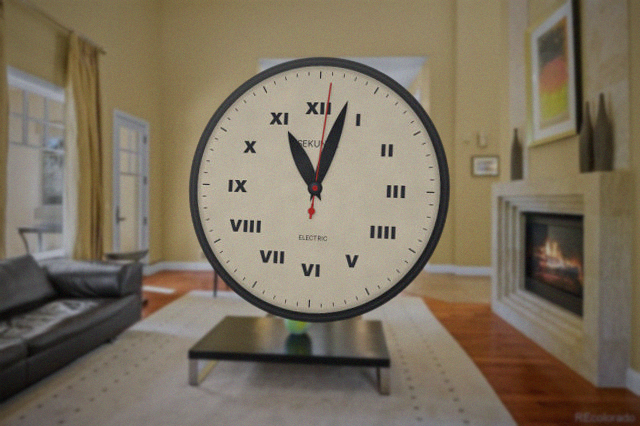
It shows 11,03,01
